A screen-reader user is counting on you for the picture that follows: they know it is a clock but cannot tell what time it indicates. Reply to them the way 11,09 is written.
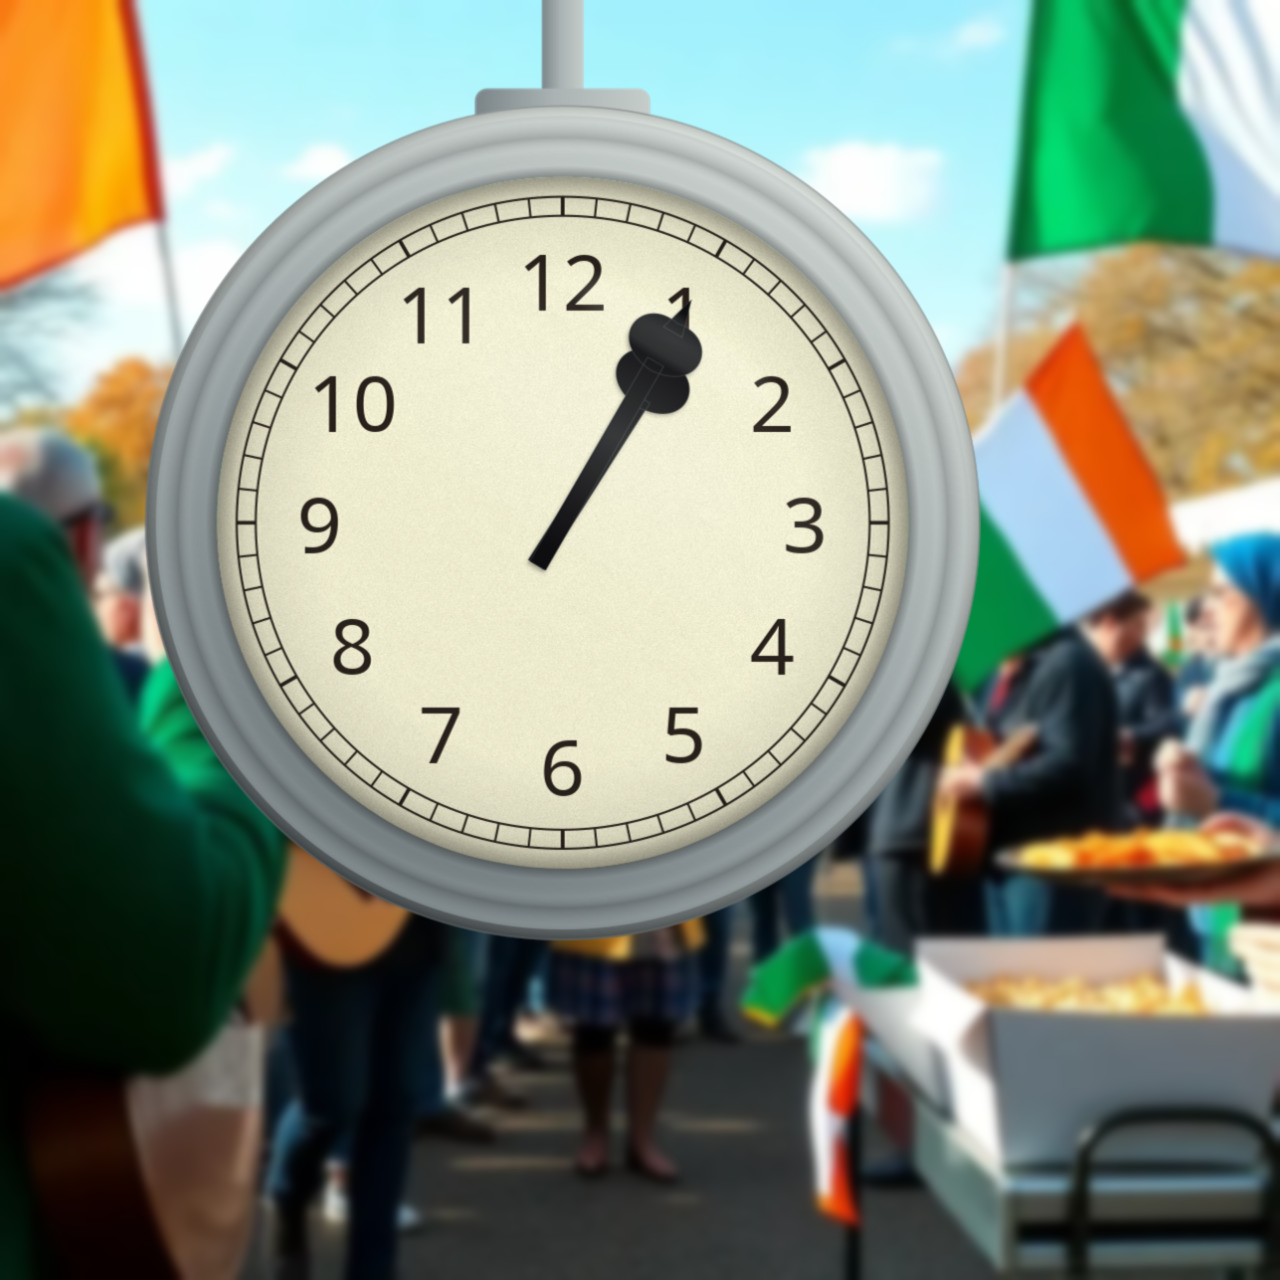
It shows 1,05
